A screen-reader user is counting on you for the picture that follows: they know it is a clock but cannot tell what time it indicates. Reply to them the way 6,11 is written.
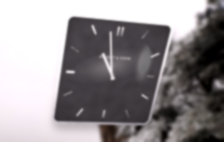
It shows 10,58
